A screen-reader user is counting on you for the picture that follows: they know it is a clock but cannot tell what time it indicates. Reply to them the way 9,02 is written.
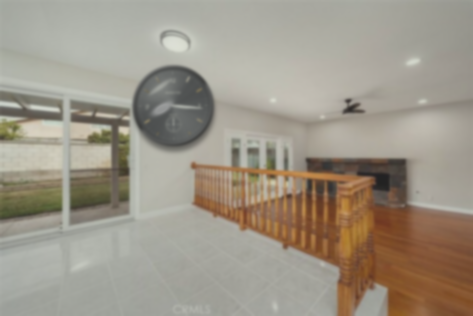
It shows 3,16
